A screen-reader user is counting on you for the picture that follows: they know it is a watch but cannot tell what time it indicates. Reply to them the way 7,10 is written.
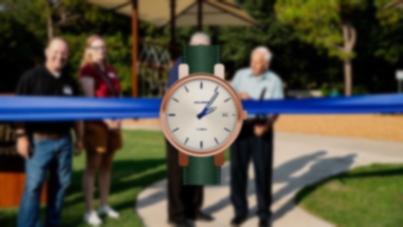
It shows 2,06
